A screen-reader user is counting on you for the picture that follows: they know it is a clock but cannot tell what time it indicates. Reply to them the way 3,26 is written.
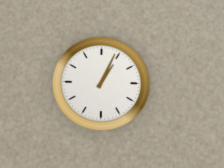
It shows 1,04
